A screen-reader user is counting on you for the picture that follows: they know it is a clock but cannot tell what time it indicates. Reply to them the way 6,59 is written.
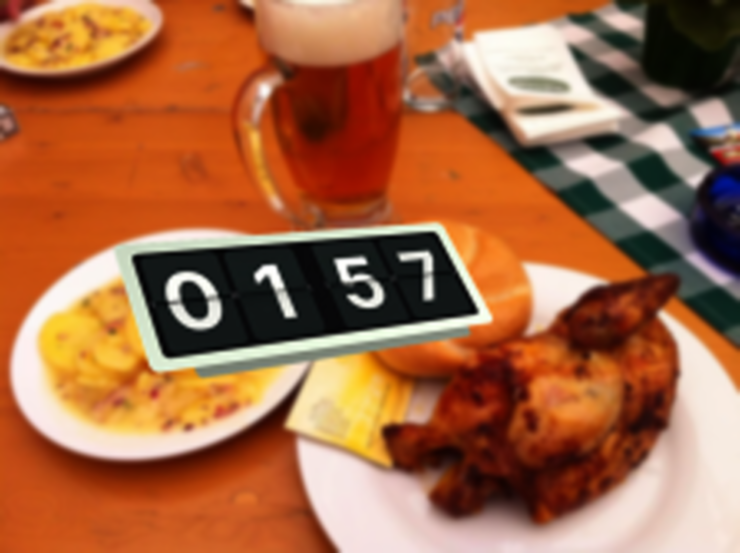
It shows 1,57
